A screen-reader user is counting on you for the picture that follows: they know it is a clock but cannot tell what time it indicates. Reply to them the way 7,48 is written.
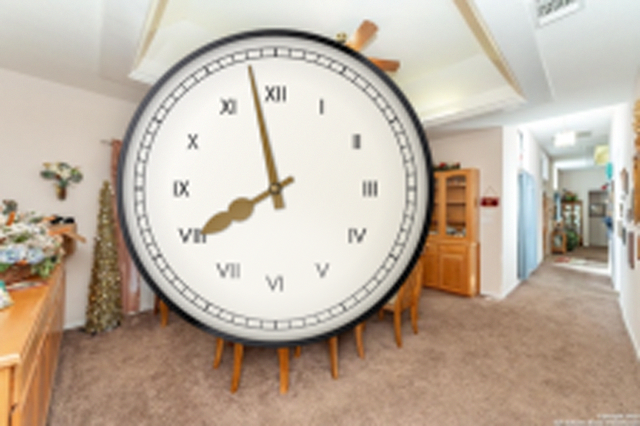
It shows 7,58
